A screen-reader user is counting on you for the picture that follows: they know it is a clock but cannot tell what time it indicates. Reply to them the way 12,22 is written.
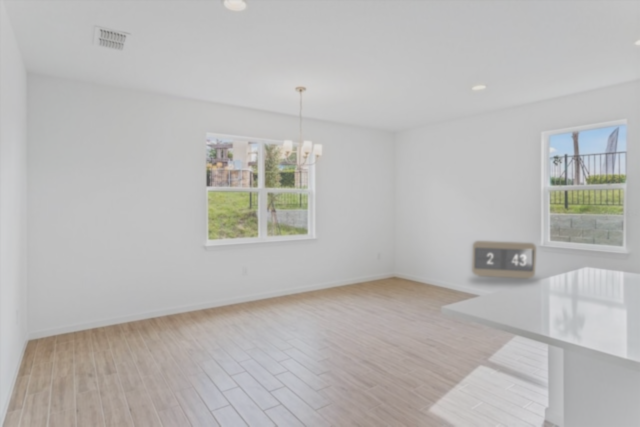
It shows 2,43
